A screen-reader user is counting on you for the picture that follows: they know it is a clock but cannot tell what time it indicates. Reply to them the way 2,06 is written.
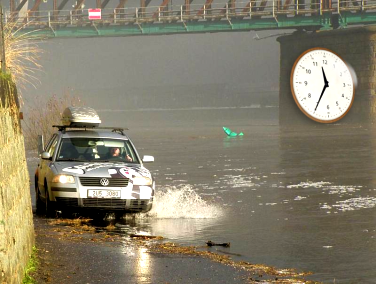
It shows 11,35
